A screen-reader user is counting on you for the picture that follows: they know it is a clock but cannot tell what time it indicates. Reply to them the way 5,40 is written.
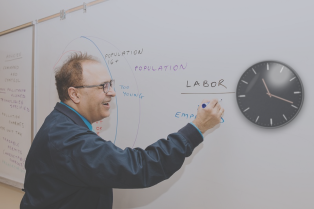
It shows 11,19
